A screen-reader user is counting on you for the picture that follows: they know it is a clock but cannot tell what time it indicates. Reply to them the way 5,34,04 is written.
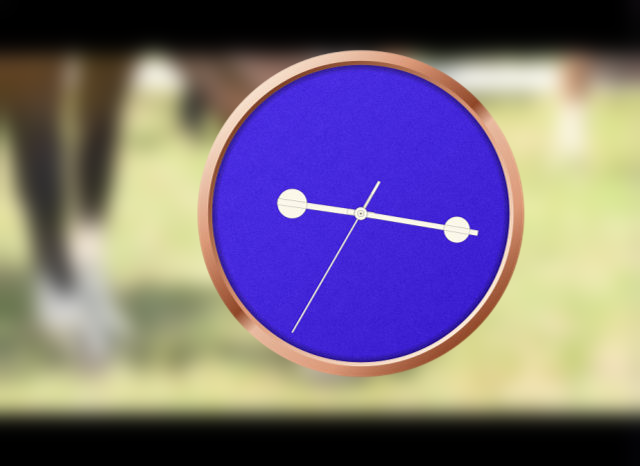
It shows 9,16,35
